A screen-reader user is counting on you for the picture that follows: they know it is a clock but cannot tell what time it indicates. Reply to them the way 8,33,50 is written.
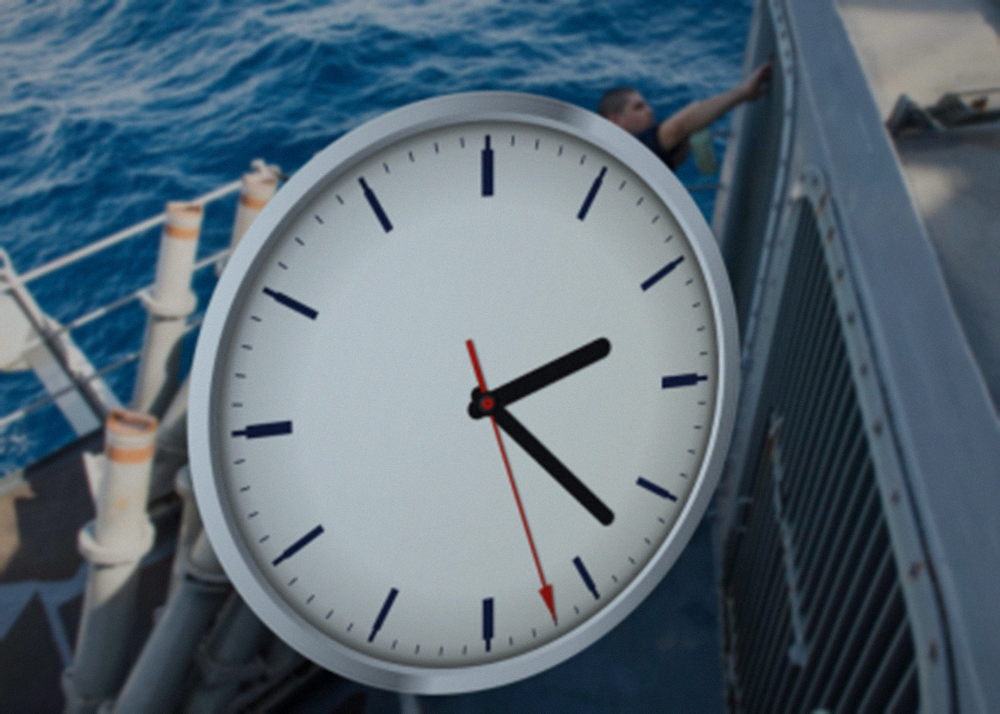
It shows 2,22,27
